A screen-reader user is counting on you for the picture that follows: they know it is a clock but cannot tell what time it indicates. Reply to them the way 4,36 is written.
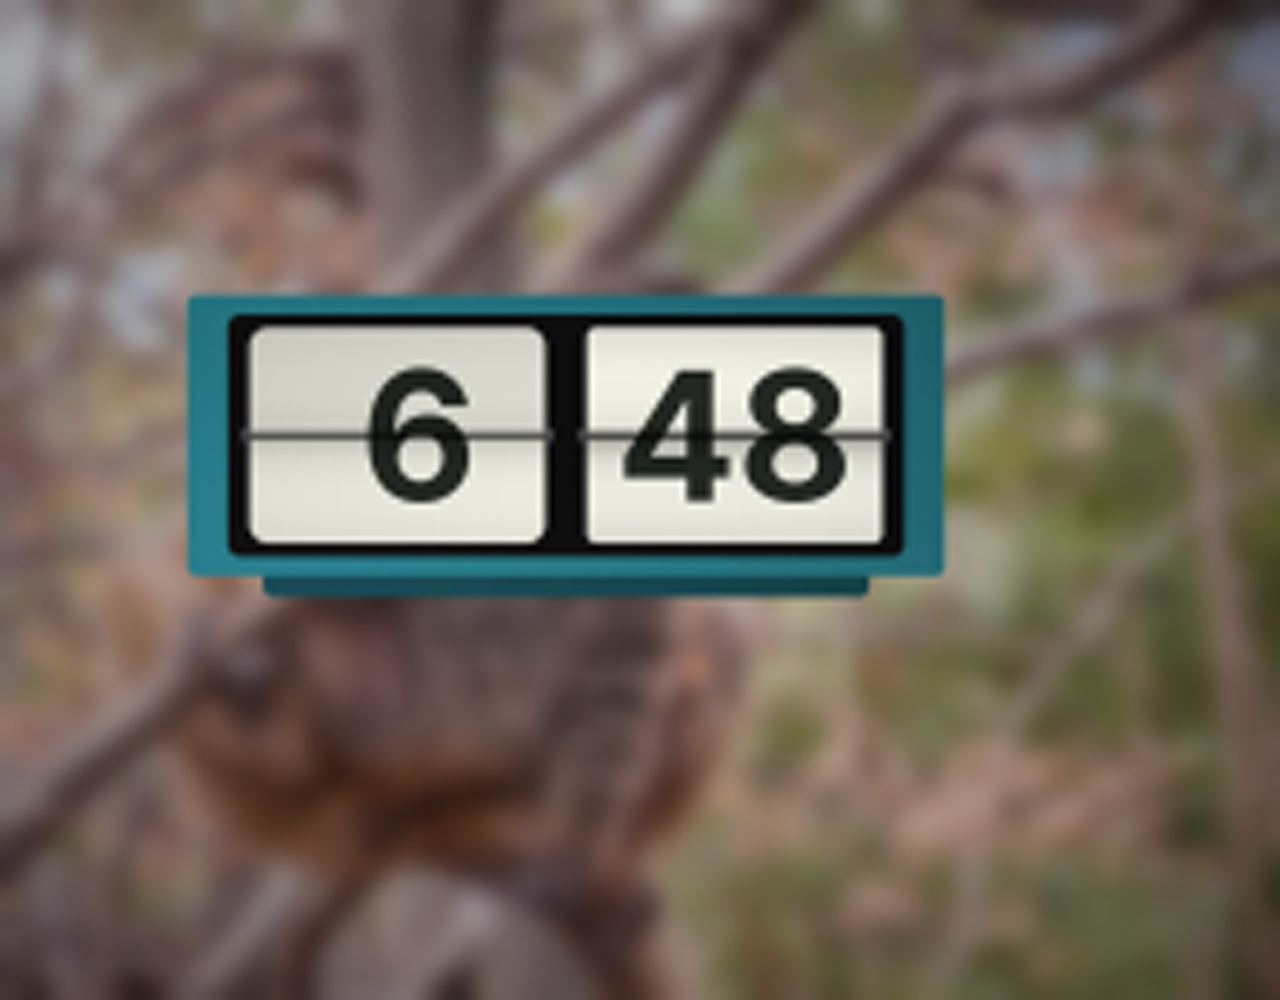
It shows 6,48
